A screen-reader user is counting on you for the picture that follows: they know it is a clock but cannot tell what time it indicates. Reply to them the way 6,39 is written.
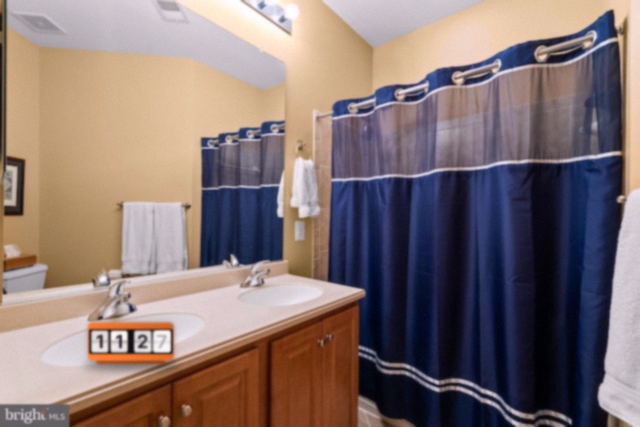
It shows 11,27
